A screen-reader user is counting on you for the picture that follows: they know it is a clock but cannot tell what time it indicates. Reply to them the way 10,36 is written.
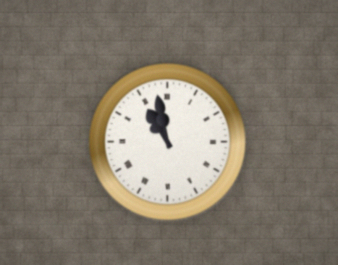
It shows 10,58
